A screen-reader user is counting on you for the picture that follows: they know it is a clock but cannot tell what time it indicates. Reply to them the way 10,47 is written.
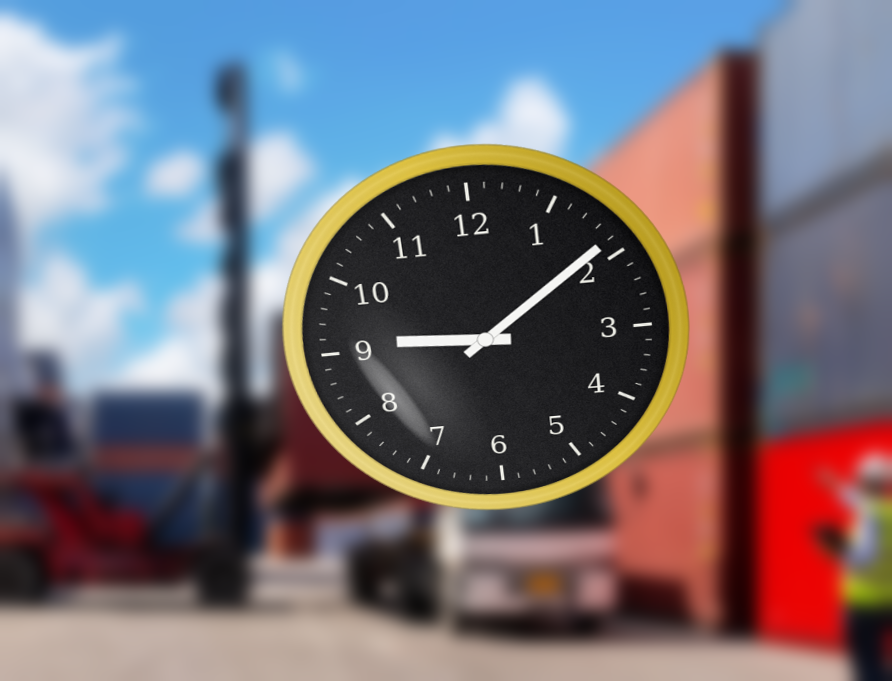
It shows 9,09
